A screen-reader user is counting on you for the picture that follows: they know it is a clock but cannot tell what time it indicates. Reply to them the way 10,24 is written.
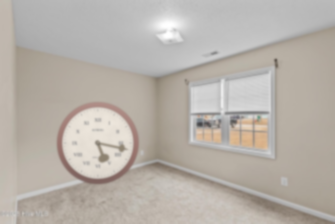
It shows 5,17
